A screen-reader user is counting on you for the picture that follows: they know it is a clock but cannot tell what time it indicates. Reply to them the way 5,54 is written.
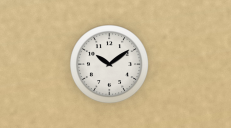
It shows 10,09
